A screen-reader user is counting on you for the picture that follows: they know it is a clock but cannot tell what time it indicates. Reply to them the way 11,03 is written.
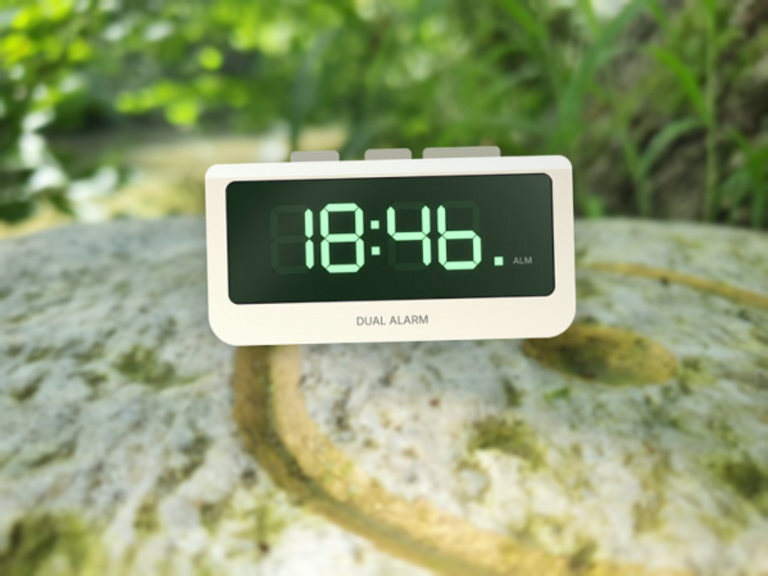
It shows 18,46
